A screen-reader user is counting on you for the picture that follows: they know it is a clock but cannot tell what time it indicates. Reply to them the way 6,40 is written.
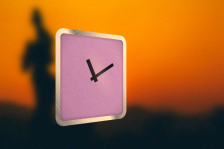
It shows 11,10
